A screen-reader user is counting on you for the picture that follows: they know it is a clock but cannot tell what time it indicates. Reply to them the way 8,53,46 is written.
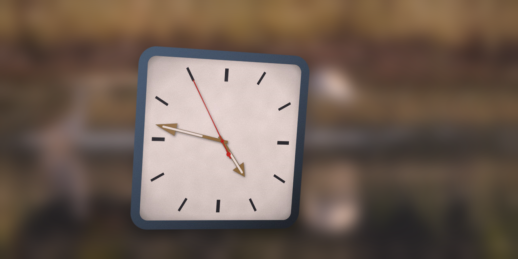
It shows 4,46,55
